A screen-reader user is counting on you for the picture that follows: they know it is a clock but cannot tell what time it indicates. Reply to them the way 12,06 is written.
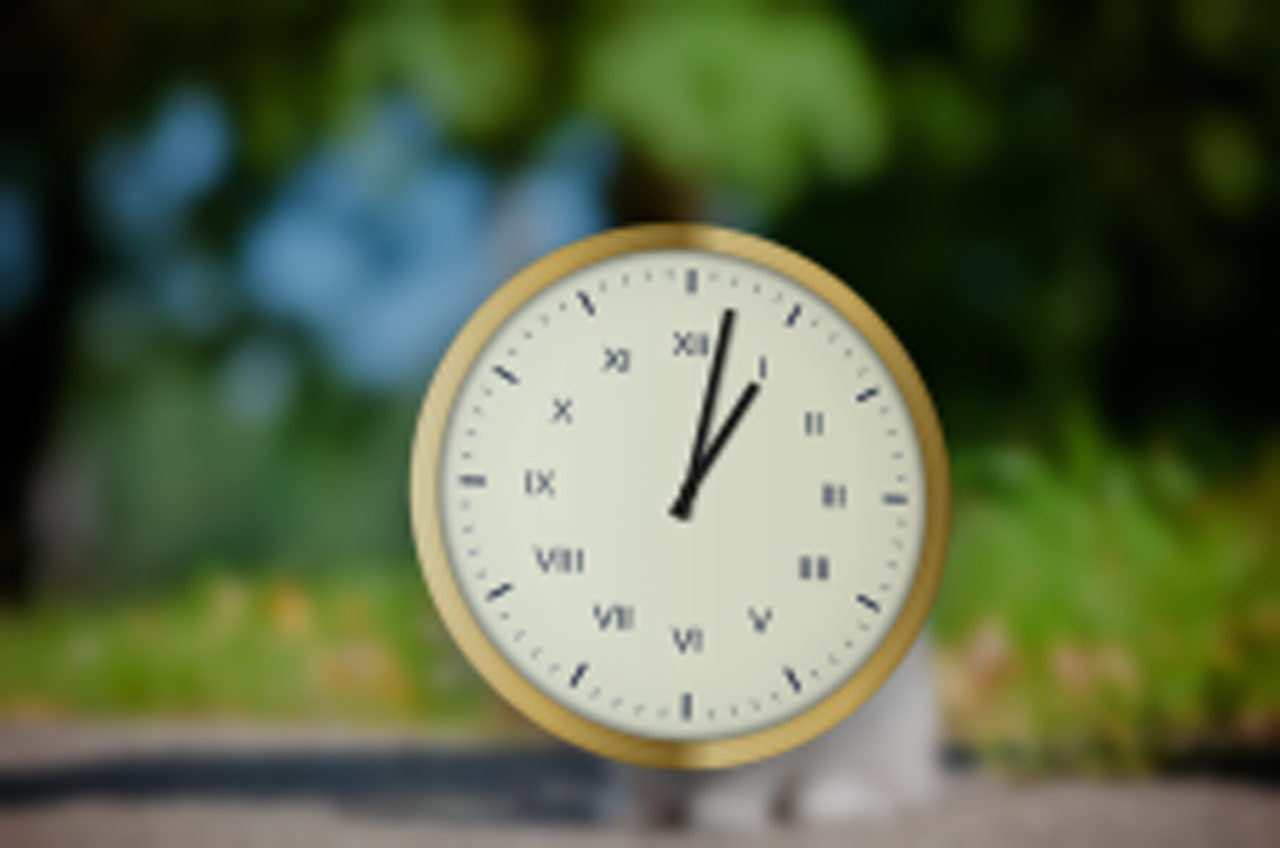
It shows 1,02
